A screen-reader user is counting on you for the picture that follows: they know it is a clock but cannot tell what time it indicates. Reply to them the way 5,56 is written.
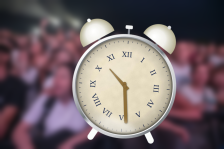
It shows 10,29
